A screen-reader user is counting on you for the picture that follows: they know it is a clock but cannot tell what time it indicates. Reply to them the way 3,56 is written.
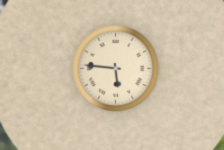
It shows 5,46
